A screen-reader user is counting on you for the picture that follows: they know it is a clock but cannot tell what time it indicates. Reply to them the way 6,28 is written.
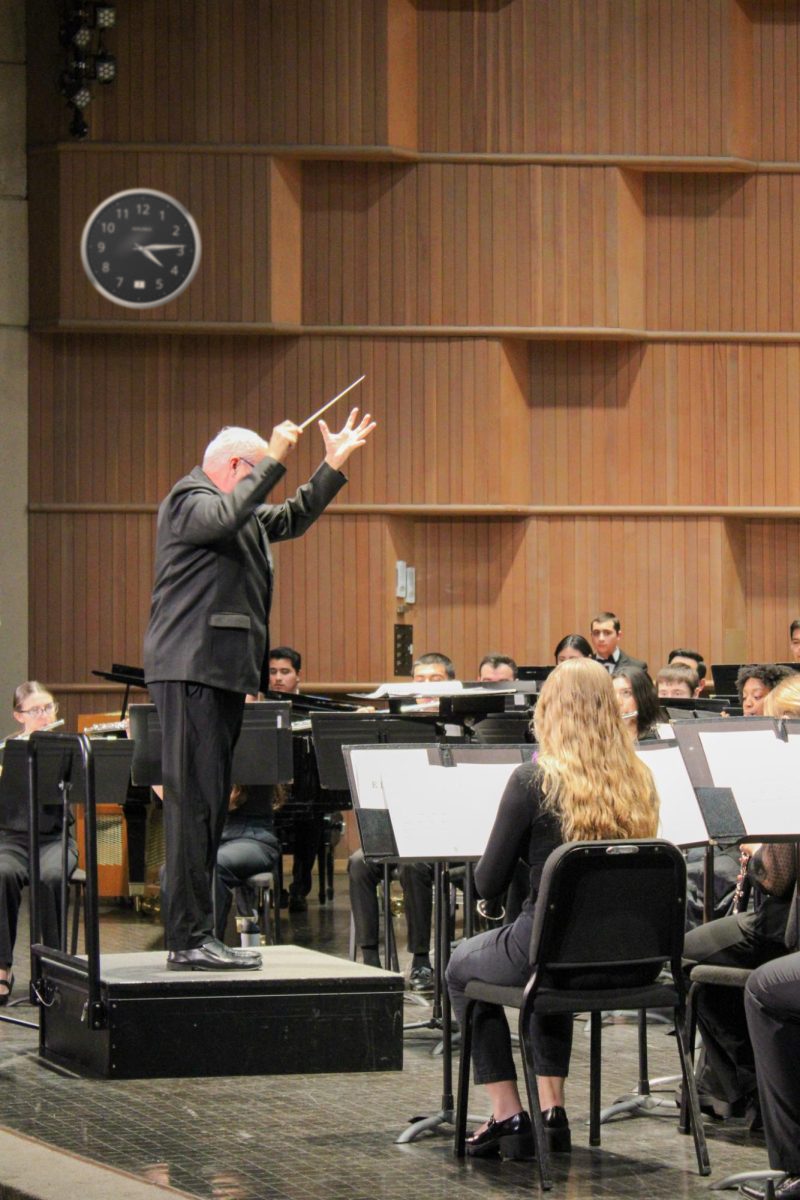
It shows 4,14
